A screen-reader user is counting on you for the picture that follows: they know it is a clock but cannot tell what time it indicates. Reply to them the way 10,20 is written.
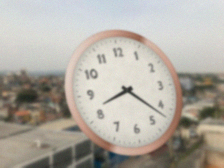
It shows 8,22
